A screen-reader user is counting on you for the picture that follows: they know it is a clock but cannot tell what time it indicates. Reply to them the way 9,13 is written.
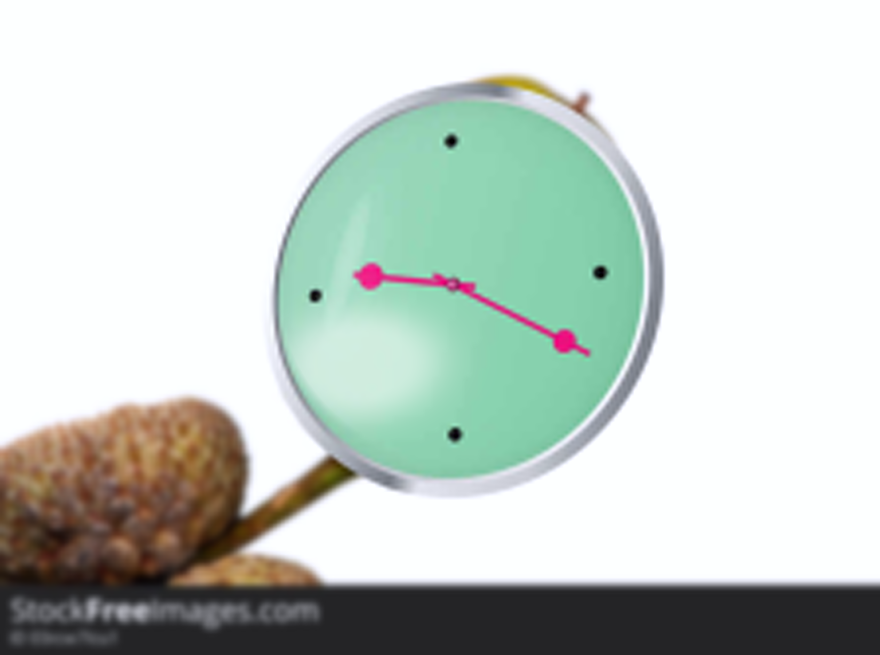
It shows 9,20
